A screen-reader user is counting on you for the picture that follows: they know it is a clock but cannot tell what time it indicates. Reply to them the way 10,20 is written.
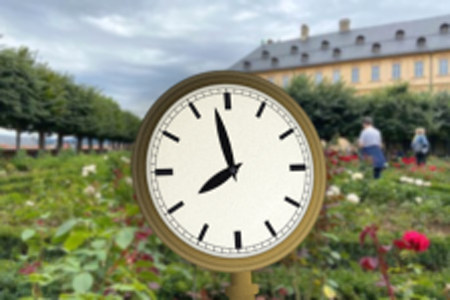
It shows 7,58
